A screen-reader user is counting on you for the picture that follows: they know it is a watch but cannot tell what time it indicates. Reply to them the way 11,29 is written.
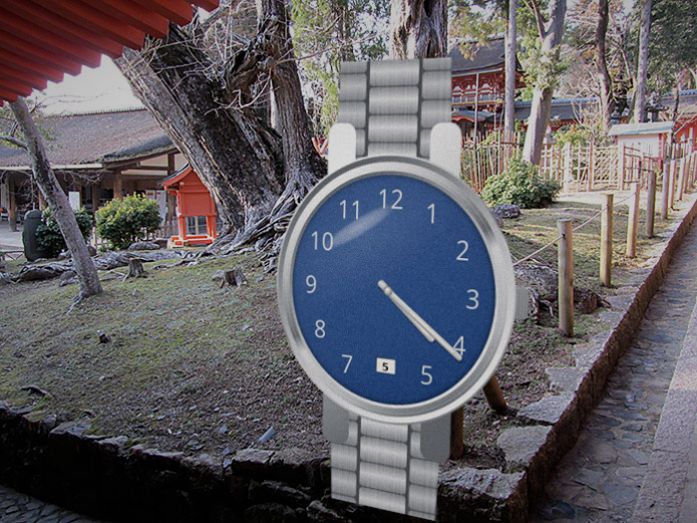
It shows 4,21
